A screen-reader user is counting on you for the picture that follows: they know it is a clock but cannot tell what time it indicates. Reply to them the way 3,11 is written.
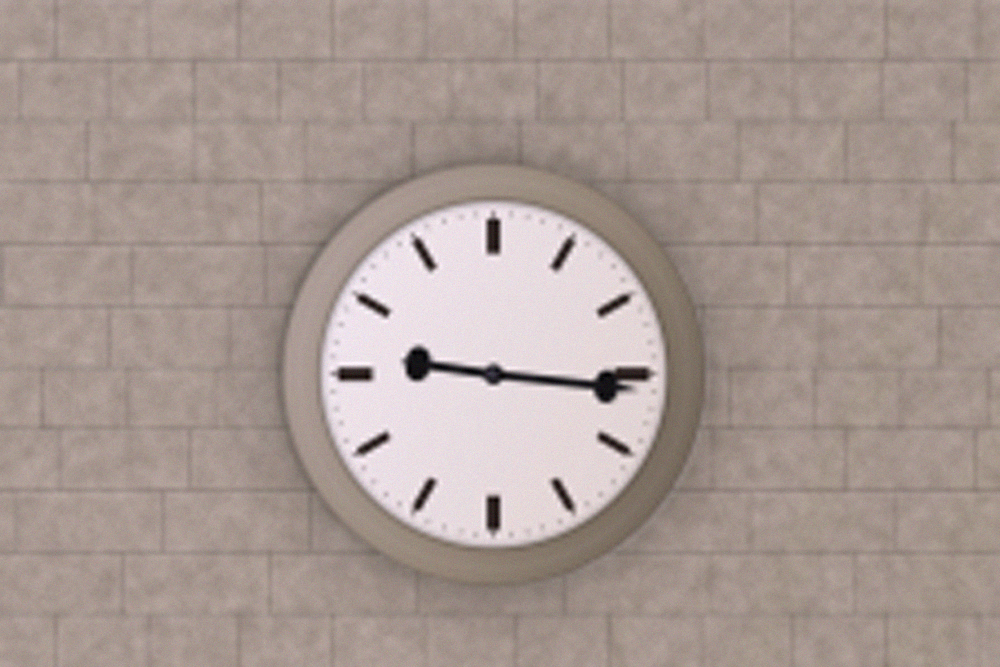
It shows 9,16
